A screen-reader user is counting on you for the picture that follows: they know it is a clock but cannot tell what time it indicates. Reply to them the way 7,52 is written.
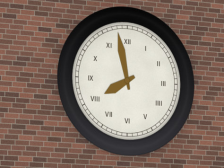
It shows 7,58
